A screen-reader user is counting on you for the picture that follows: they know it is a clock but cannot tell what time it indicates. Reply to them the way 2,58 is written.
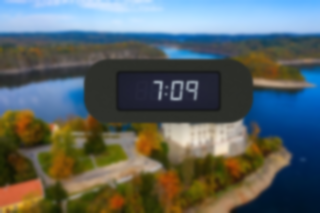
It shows 7,09
